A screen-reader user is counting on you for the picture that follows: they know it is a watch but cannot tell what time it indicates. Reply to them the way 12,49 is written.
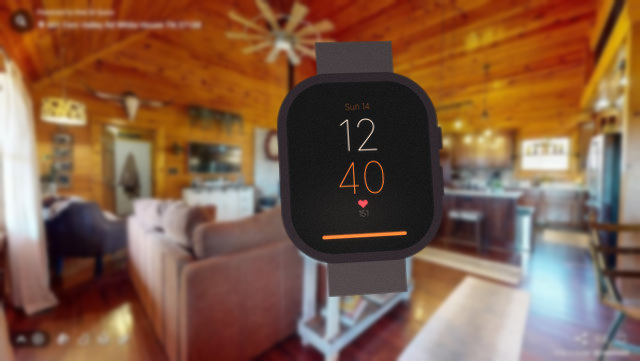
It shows 12,40
